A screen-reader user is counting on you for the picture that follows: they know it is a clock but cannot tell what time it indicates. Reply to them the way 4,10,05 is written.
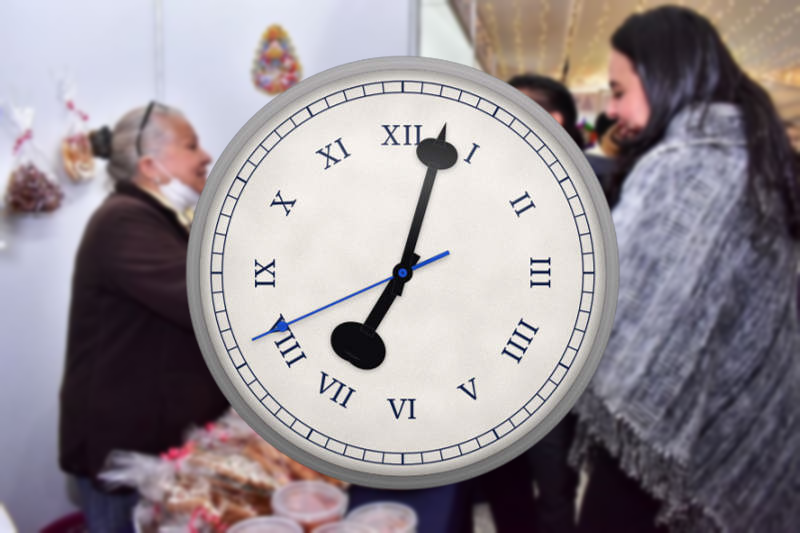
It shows 7,02,41
